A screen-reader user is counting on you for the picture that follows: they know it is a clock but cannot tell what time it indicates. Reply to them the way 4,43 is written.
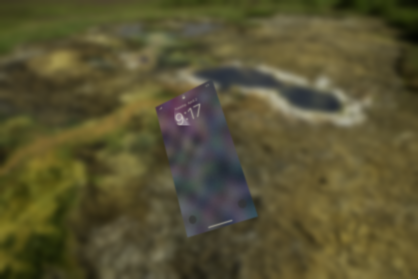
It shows 9,17
